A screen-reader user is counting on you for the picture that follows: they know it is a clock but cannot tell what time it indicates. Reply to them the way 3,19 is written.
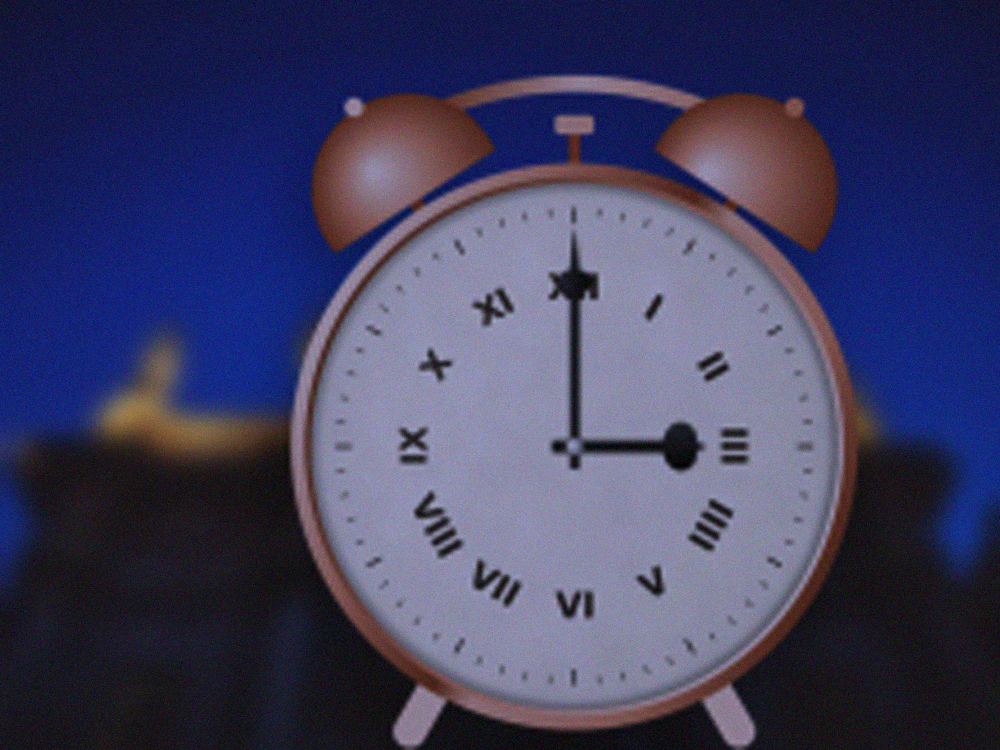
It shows 3,00
